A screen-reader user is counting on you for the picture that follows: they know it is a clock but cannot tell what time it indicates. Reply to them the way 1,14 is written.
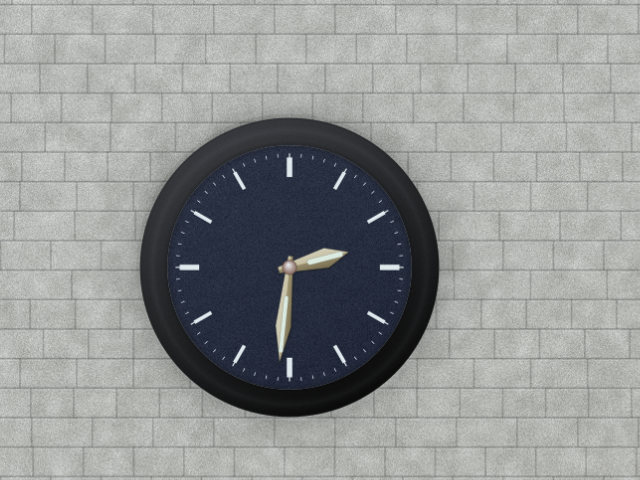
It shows 2,31
